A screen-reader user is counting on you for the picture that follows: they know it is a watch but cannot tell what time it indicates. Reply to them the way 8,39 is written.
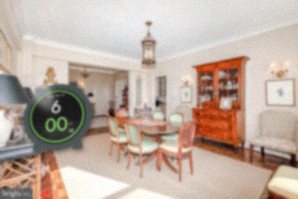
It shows 6,00
